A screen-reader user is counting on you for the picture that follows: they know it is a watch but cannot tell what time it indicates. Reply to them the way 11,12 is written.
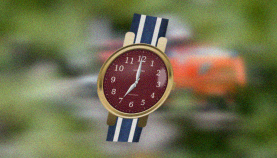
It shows 7,00
